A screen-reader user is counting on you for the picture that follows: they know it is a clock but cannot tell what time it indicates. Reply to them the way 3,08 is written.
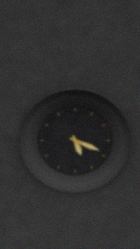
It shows 5,19
